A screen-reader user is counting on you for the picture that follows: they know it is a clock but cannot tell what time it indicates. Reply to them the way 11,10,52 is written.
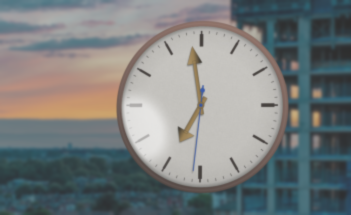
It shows 6,58,31
